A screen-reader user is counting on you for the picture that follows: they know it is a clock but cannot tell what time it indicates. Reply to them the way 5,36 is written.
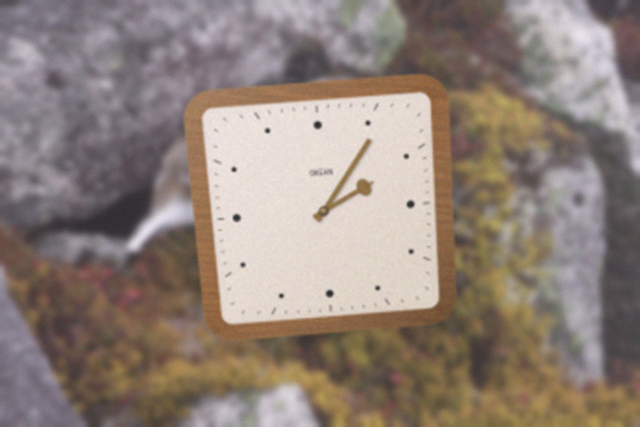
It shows 2,06
